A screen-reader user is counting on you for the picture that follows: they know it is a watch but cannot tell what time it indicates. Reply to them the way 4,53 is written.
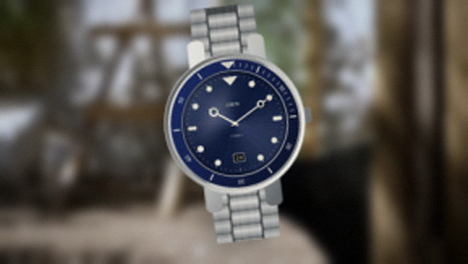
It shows 10,10
